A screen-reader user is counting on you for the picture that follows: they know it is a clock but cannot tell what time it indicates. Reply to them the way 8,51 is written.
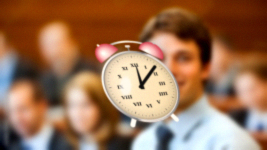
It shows 12,08
